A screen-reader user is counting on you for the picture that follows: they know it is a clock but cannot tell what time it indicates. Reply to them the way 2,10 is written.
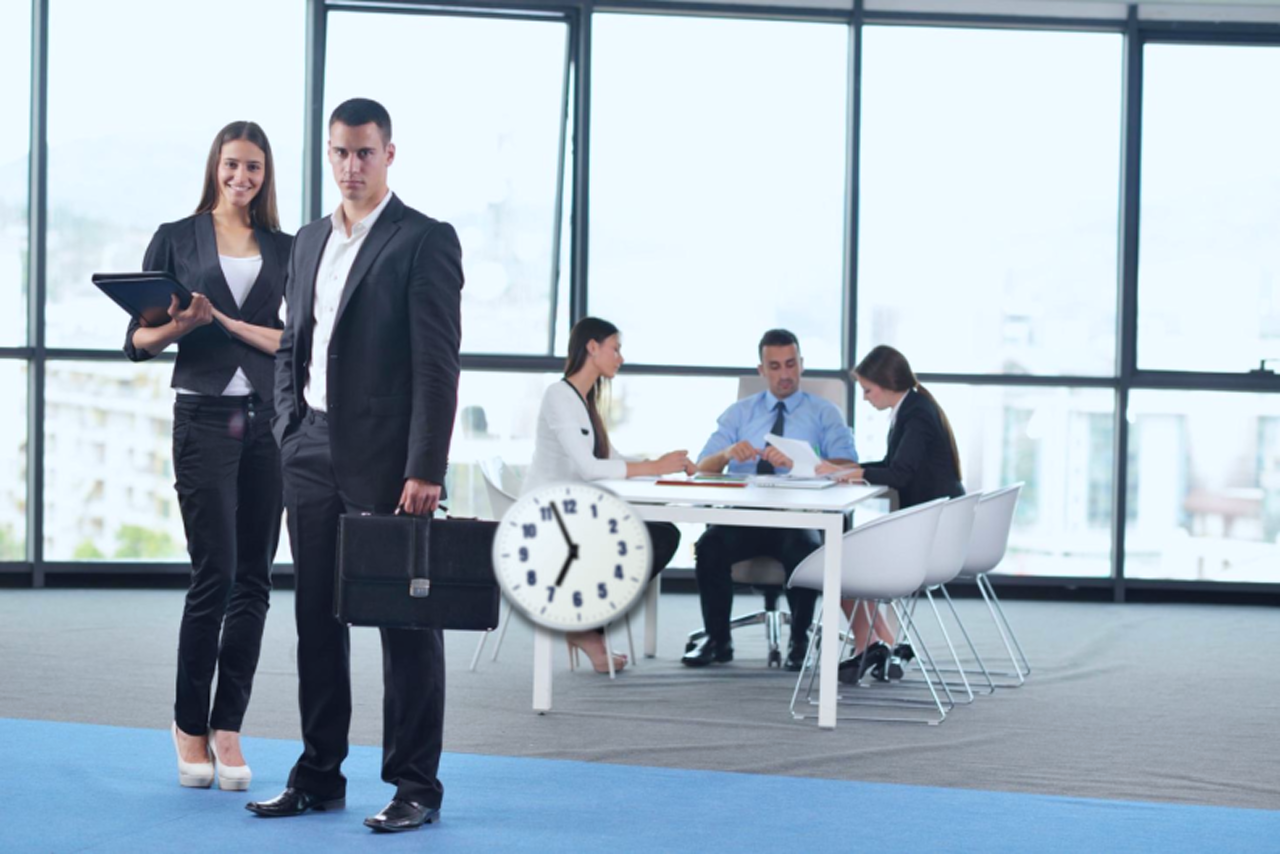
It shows 6,57
